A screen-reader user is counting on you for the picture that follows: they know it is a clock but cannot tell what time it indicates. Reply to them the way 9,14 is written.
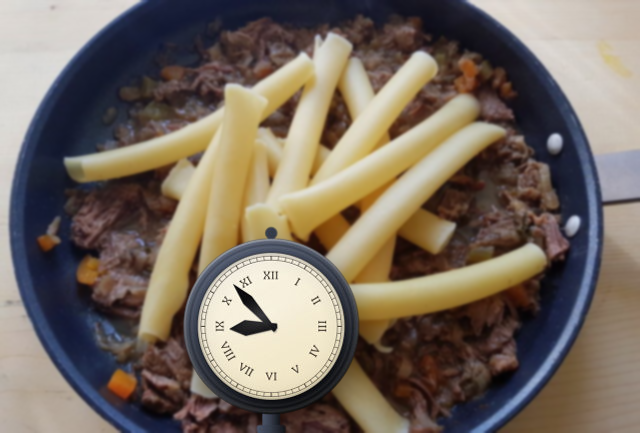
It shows 8,53
